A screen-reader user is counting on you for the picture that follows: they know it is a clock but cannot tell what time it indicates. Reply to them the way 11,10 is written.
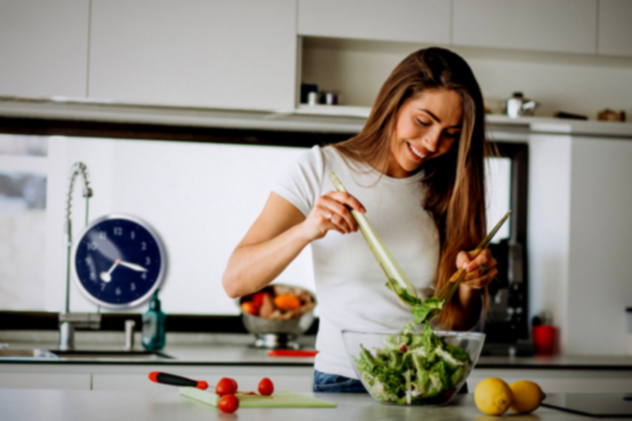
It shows 7,18
